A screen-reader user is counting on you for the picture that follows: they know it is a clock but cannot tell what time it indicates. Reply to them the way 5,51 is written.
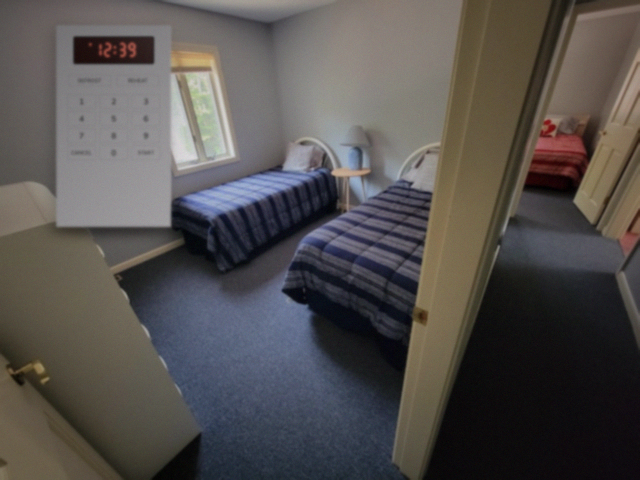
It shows 12,39
